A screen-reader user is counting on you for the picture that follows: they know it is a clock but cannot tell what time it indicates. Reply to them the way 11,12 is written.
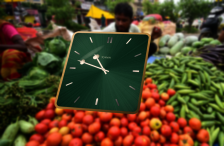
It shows 10,48
